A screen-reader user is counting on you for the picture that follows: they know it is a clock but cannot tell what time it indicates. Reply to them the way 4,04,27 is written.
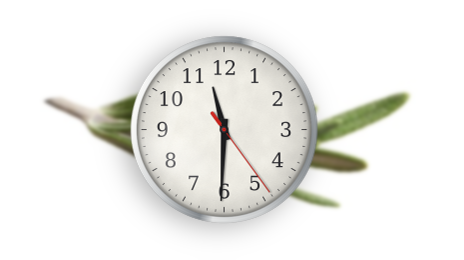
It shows 11,30,24
